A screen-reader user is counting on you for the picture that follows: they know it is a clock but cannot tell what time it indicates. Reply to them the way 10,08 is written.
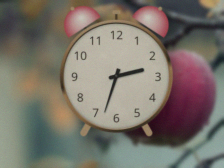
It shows 2,33
